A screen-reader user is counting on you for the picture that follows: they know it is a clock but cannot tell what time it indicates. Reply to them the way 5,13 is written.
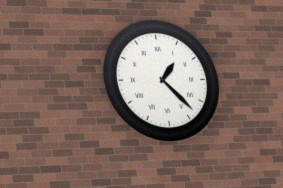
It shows 1,23
